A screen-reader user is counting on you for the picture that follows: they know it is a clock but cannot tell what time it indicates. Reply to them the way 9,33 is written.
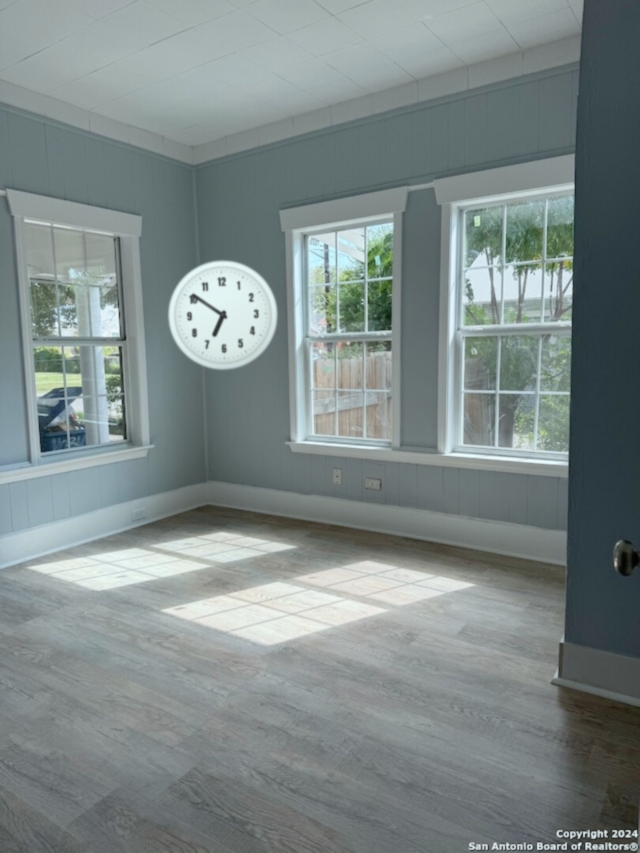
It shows 6,51
